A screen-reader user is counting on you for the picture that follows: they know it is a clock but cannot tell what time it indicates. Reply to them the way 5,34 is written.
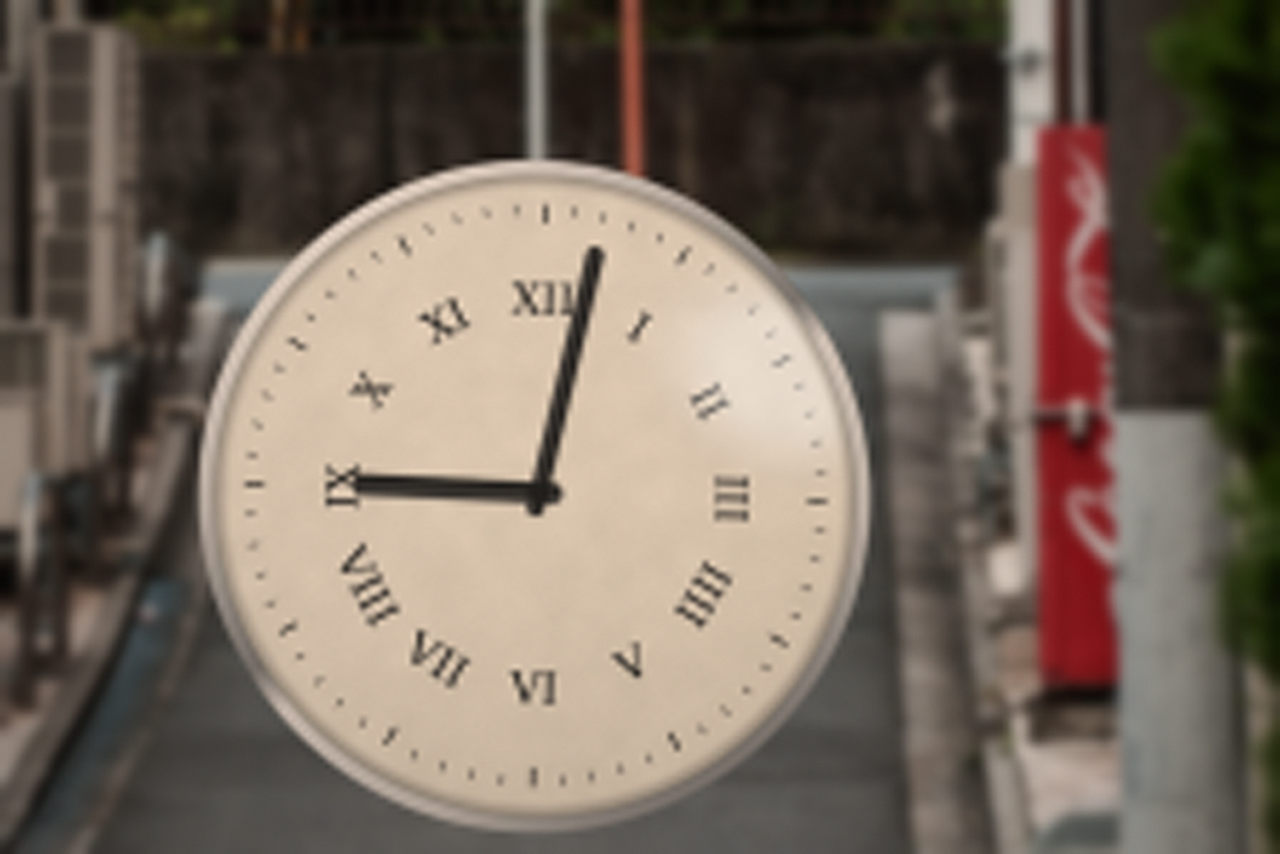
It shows 9,02
